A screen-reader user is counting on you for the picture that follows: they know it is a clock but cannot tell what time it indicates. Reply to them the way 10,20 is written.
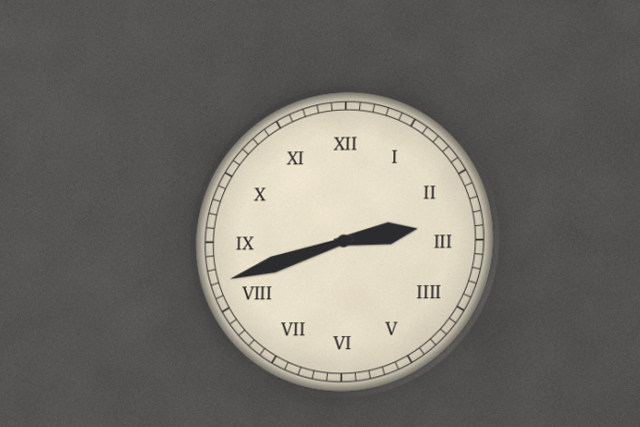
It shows 2,42
